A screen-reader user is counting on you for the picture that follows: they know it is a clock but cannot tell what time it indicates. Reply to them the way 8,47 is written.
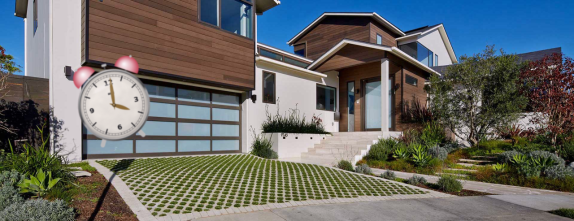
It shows 4,01
